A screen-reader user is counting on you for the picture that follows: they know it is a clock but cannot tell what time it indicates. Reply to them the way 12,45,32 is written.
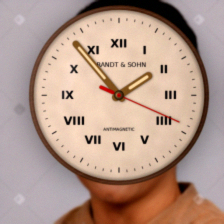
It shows 1,53,19
